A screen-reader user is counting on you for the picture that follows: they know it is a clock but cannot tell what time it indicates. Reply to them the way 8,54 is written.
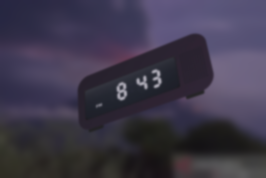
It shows 8,43
